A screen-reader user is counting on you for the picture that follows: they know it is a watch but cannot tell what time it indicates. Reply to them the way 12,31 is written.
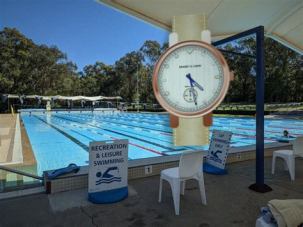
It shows 4,28
